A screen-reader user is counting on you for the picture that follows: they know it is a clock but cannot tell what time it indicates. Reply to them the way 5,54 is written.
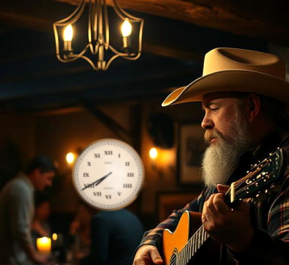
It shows 7,40
